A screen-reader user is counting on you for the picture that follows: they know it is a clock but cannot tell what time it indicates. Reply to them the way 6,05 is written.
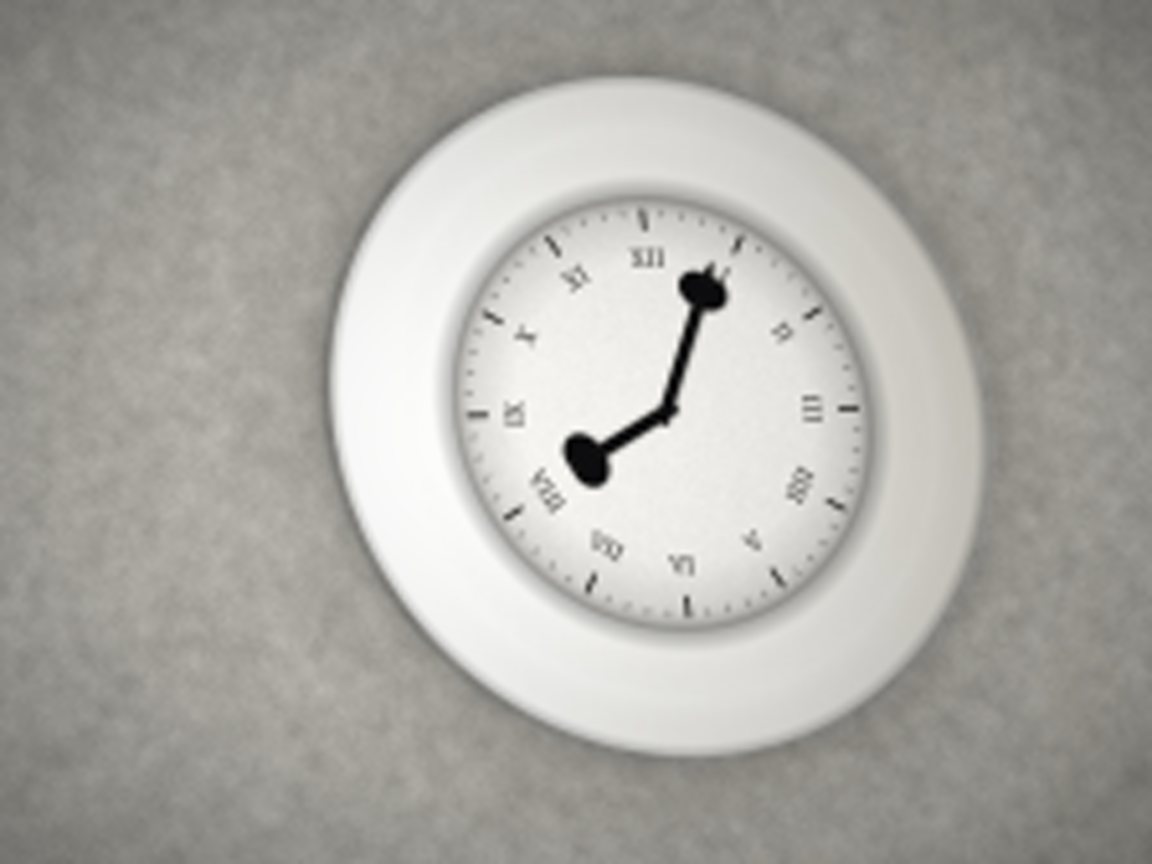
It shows 8,04
